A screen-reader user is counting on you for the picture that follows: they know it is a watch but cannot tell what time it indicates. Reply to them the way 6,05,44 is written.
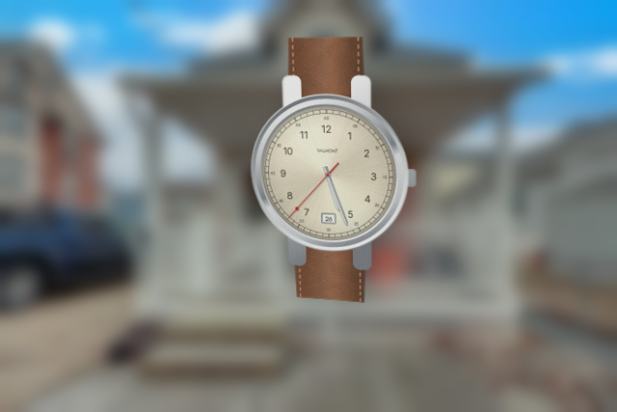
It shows 5,26,37
